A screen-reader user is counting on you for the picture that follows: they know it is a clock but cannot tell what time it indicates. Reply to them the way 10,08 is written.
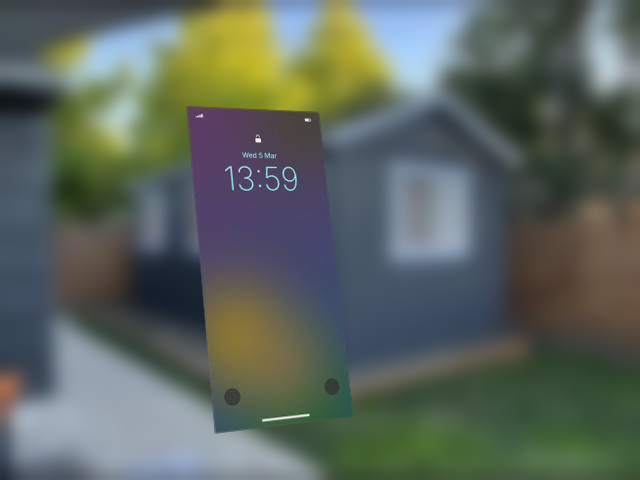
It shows 13,59
